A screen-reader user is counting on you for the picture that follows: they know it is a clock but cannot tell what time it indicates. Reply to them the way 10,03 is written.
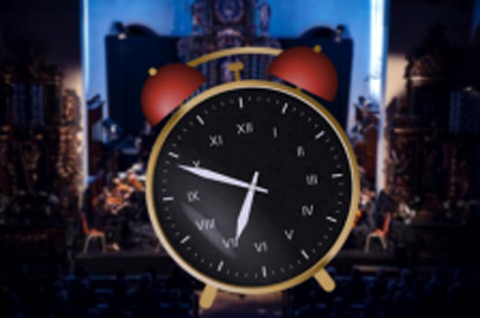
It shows 6,49
